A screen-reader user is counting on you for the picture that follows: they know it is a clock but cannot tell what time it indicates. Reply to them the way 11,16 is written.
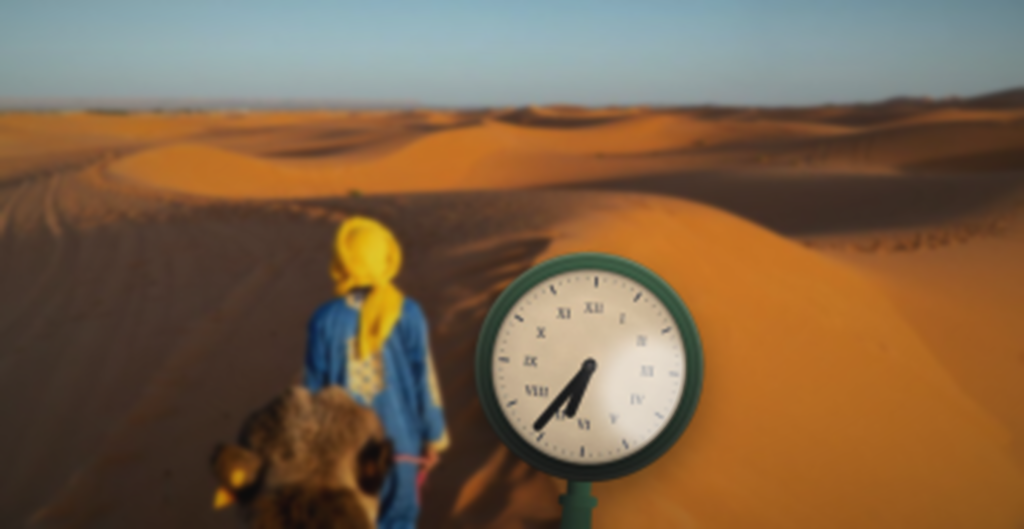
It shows 6,36
